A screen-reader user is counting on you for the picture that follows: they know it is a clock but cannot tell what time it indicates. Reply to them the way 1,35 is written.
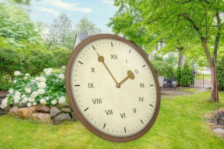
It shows 1,55
